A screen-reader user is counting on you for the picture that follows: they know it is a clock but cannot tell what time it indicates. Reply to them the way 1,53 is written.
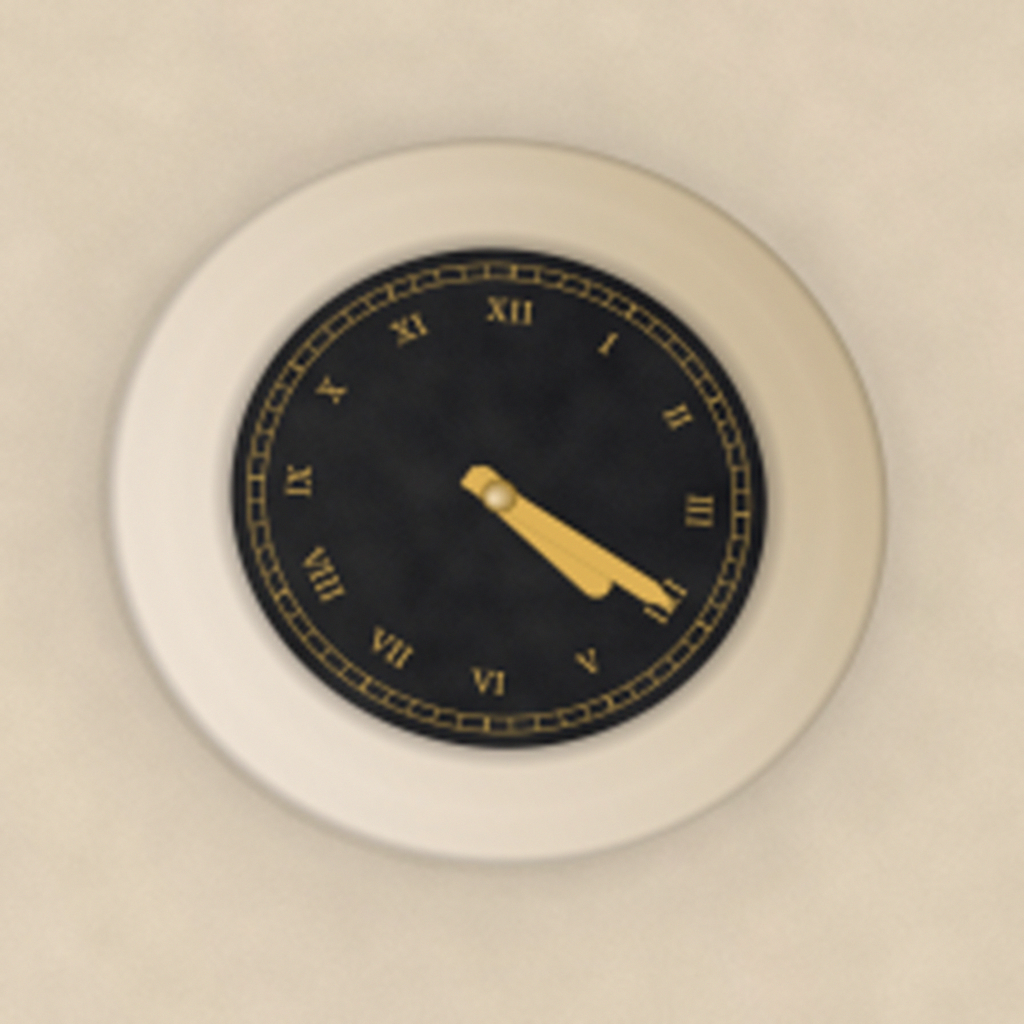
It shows 4,20
